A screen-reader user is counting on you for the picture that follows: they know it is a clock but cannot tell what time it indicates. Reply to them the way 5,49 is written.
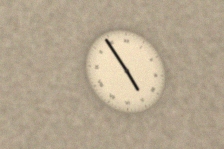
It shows 4,54
